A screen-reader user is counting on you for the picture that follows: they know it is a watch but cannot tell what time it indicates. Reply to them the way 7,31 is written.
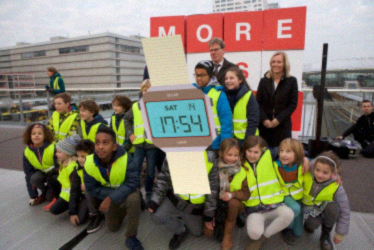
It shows 17,54
